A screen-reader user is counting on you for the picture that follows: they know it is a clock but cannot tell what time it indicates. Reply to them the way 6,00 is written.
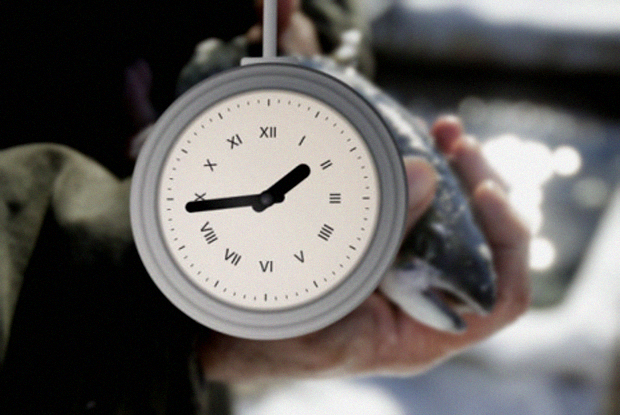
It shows 1,44
